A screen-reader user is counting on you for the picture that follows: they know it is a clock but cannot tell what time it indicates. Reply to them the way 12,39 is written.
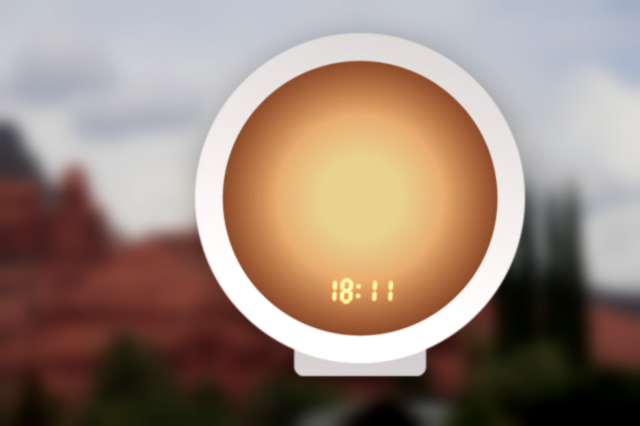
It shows 18,11
